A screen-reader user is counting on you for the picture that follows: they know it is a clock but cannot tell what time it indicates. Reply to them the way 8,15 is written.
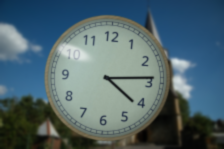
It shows 4,14
